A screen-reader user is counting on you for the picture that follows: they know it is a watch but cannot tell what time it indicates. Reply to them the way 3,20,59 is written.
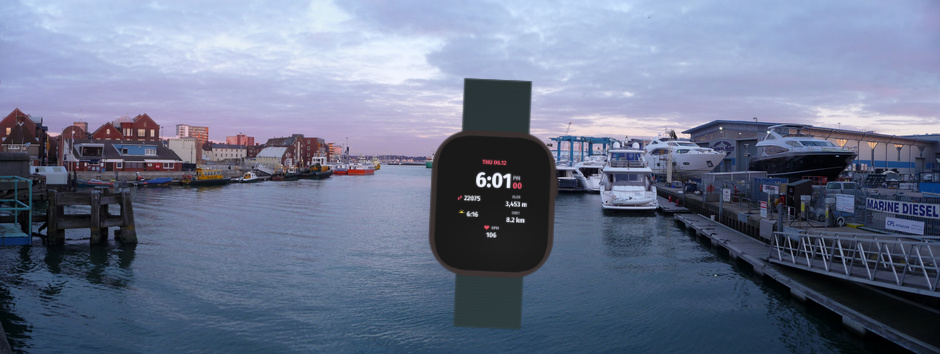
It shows 6,01,00
